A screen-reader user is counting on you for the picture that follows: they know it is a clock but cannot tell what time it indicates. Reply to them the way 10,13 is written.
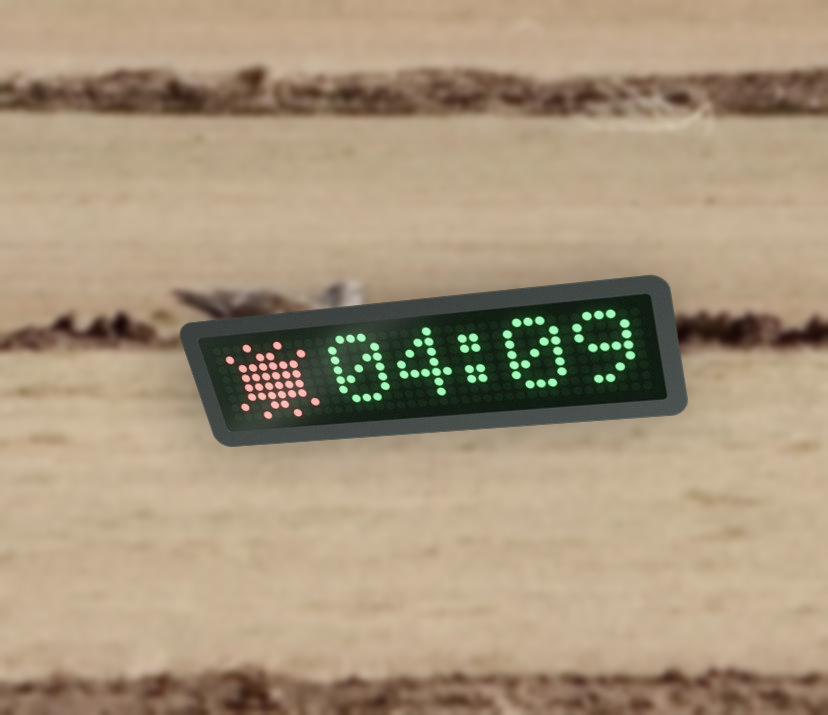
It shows 4,09
